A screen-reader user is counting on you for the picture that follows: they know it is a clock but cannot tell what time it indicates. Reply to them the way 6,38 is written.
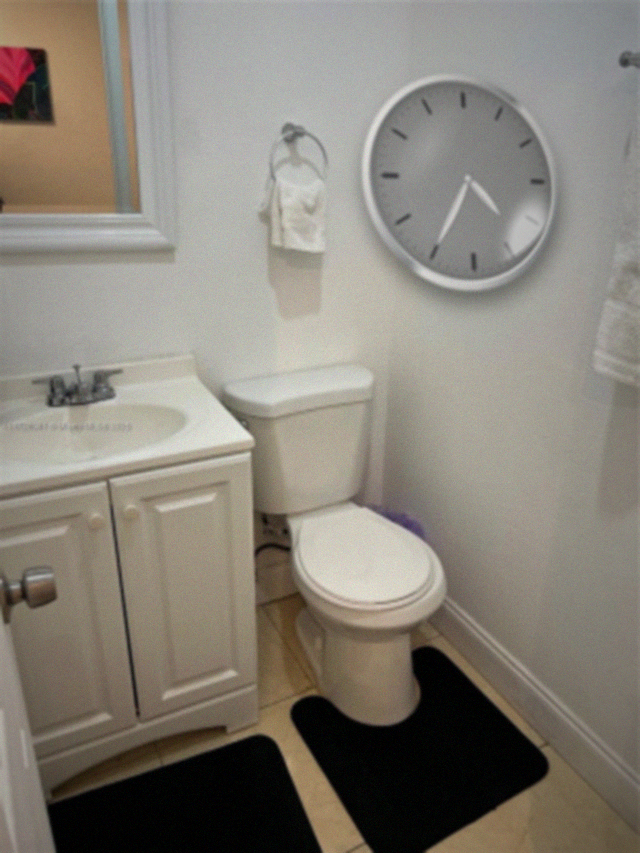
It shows 4,35
